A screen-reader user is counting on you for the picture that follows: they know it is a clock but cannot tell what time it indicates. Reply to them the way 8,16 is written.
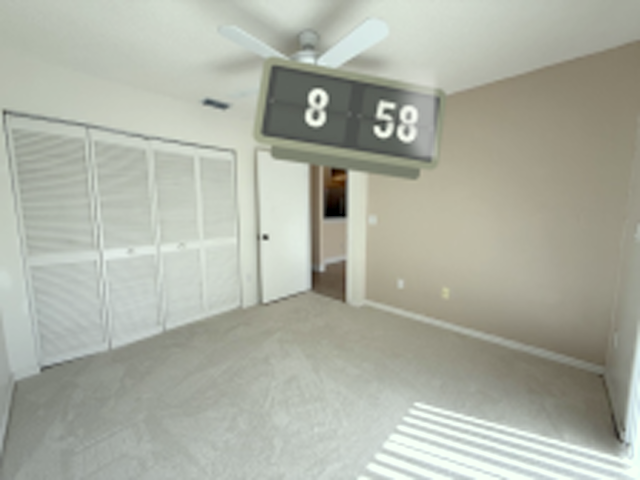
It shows 8,58
